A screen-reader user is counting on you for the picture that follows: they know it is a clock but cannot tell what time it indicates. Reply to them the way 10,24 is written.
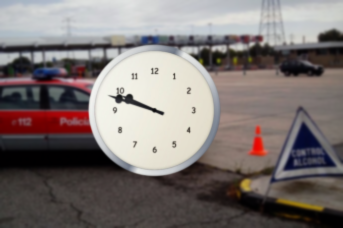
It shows 9,48
